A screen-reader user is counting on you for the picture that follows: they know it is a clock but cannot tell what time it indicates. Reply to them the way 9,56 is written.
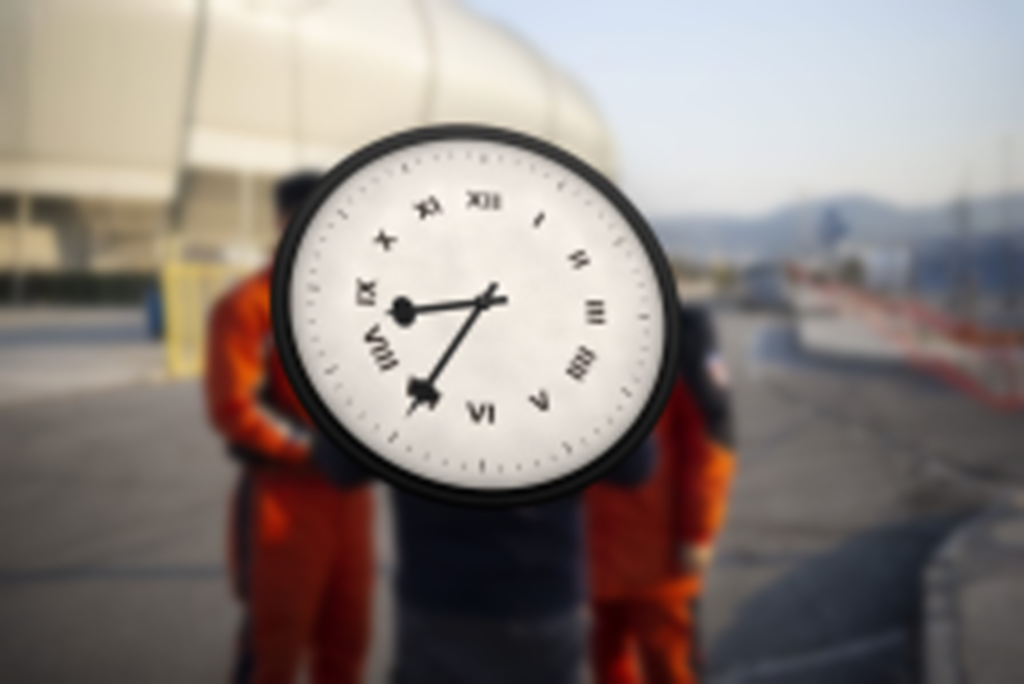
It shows 8,35
